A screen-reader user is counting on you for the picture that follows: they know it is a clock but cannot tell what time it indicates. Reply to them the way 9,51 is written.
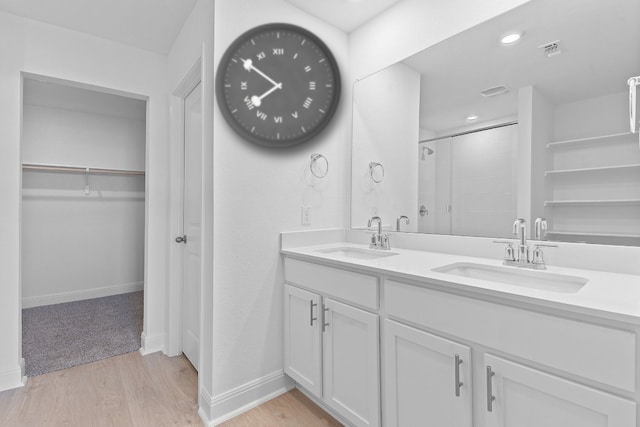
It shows 7,51
